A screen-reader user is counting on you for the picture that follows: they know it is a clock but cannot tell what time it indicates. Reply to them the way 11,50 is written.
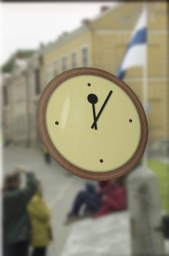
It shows 12,06
